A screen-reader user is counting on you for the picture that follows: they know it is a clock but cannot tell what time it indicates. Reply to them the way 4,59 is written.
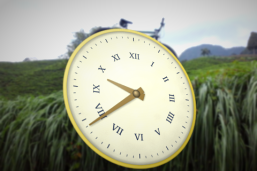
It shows 9,39
